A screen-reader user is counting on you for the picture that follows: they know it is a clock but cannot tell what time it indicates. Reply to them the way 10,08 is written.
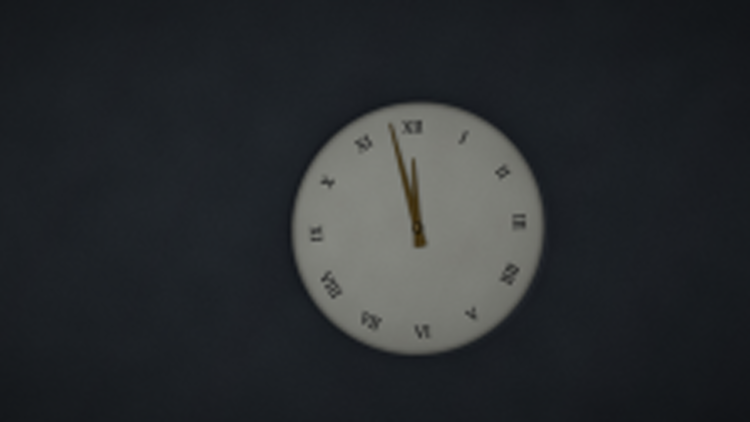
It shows 11,58
